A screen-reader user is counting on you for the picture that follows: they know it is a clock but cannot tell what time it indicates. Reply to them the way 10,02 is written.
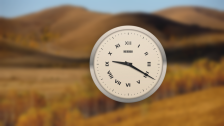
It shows 9,20
